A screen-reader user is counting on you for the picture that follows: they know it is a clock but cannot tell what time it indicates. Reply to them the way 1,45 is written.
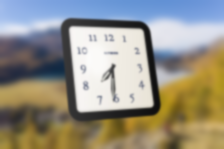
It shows 7,31
